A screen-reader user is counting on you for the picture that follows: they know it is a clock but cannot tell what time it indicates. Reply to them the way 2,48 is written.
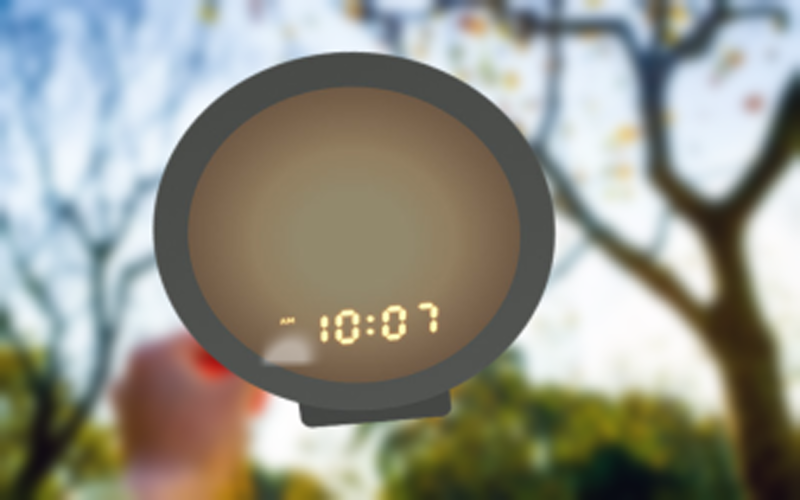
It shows 10,07
